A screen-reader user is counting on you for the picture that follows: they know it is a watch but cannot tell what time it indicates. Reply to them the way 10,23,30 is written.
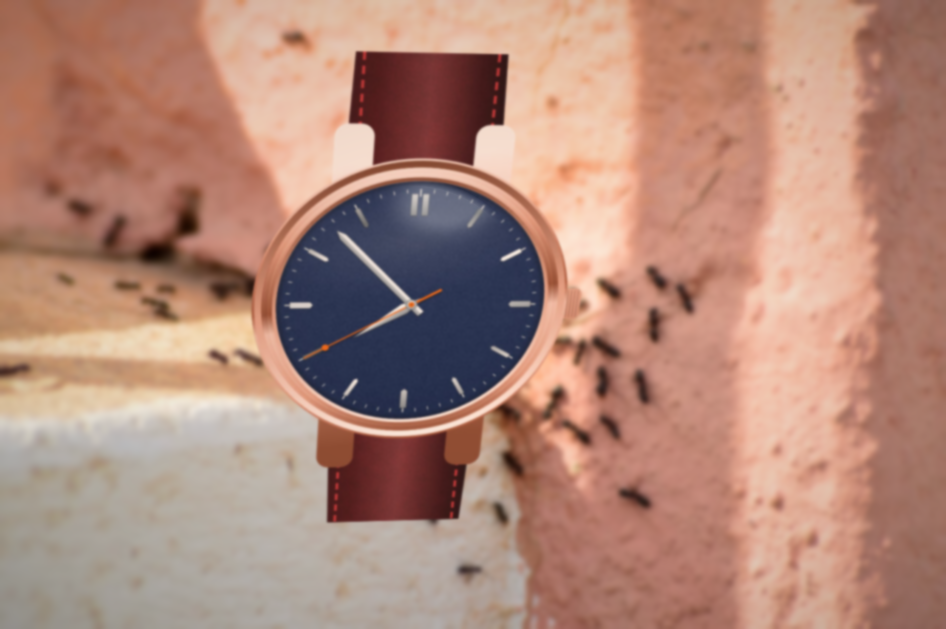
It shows 7,52,40
